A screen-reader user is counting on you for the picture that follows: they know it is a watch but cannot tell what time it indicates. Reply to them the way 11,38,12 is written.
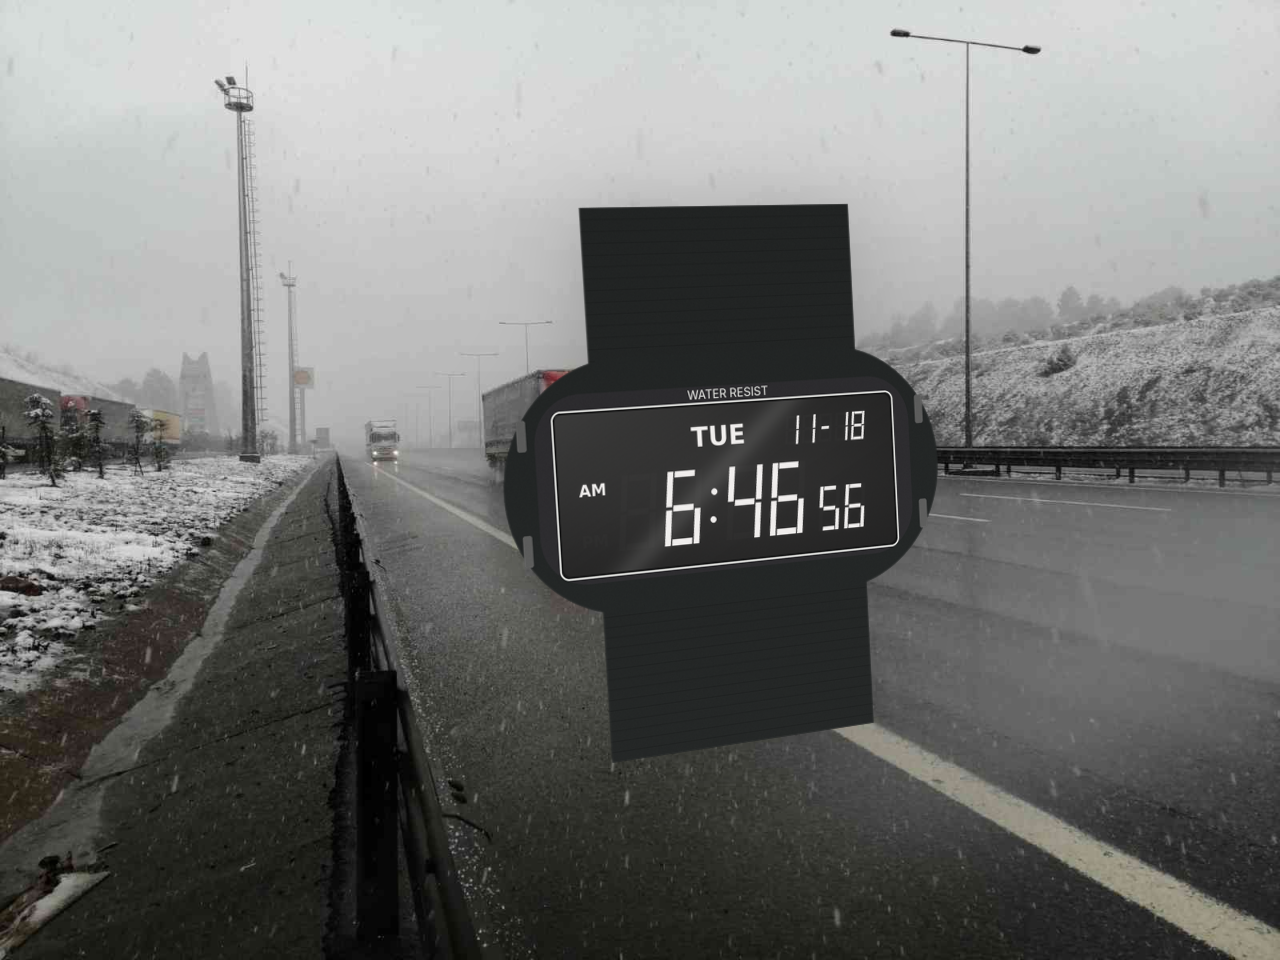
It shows 6,46,56
